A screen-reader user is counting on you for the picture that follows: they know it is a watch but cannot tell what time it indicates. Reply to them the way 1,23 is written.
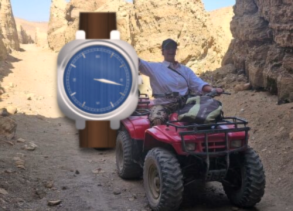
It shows 3,17
